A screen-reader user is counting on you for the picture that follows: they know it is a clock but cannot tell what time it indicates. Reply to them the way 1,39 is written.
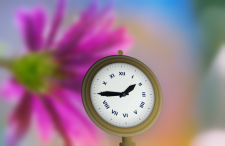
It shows 1,45
